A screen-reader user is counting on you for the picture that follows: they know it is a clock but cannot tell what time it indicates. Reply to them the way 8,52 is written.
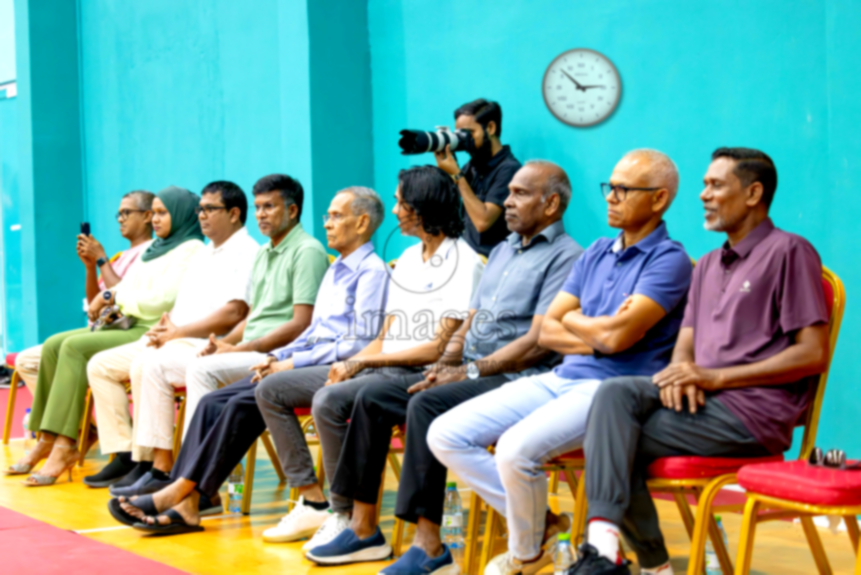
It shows 2,52
